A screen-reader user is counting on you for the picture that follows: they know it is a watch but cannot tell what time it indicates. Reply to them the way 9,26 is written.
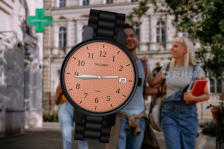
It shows 2,44
